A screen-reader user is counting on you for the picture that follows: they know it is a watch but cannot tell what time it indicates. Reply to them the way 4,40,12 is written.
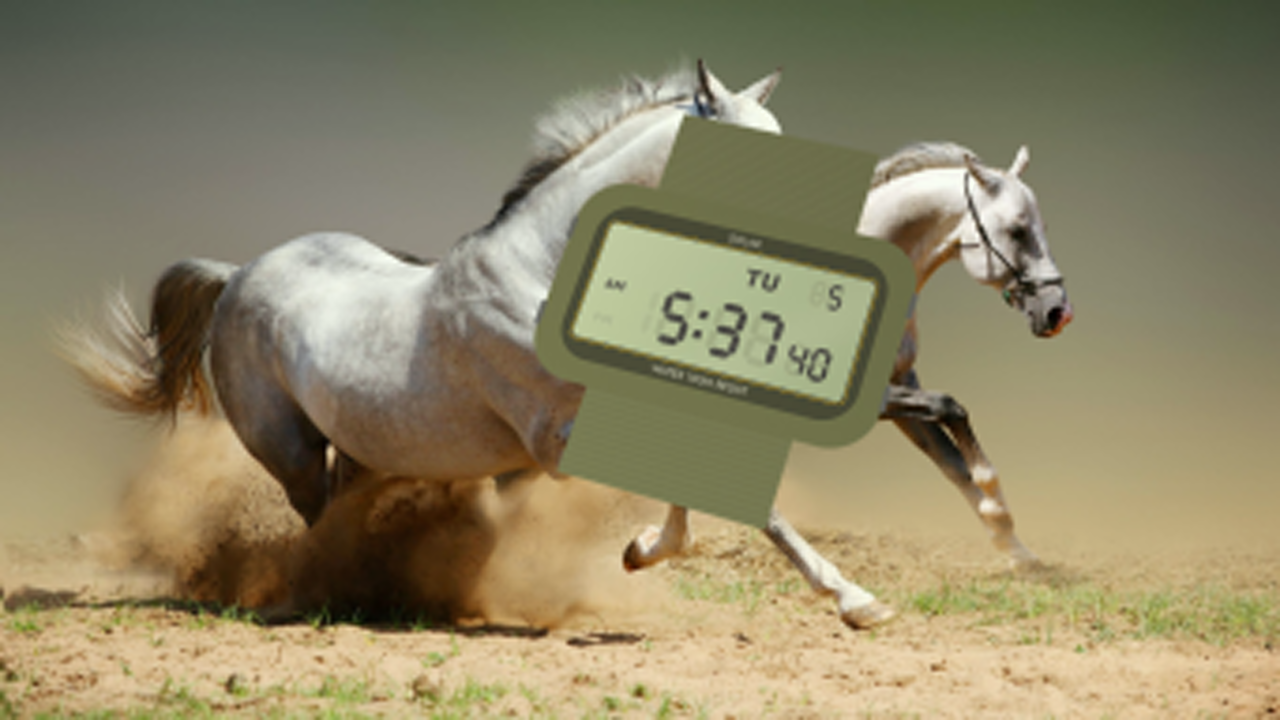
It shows 5,37,40
